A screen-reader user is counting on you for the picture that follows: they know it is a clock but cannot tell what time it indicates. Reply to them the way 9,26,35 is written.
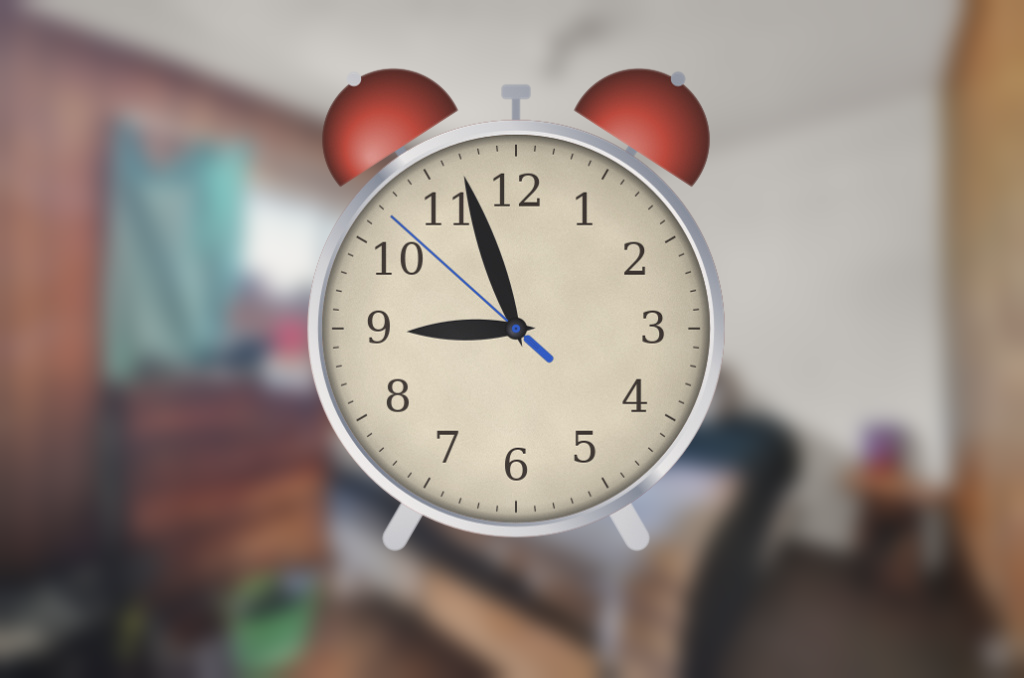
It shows 8,56,52
